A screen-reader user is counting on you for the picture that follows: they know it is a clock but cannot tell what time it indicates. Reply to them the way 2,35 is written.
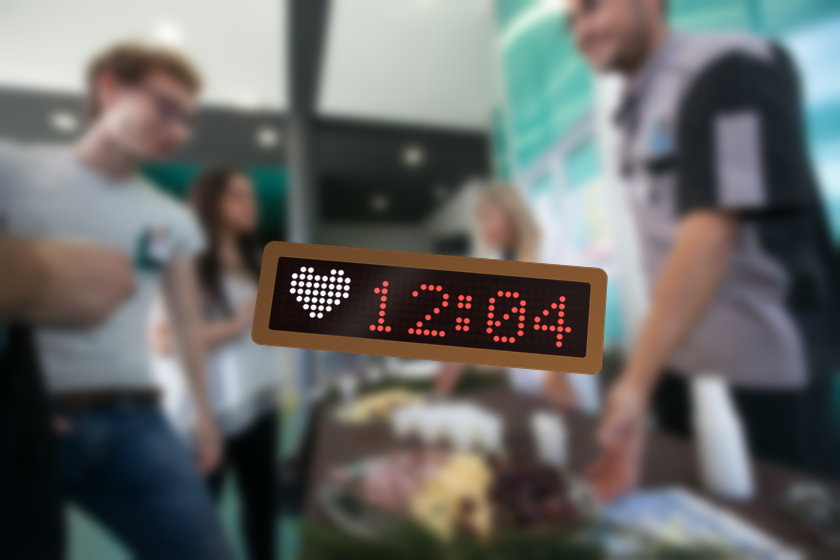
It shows 12,04
